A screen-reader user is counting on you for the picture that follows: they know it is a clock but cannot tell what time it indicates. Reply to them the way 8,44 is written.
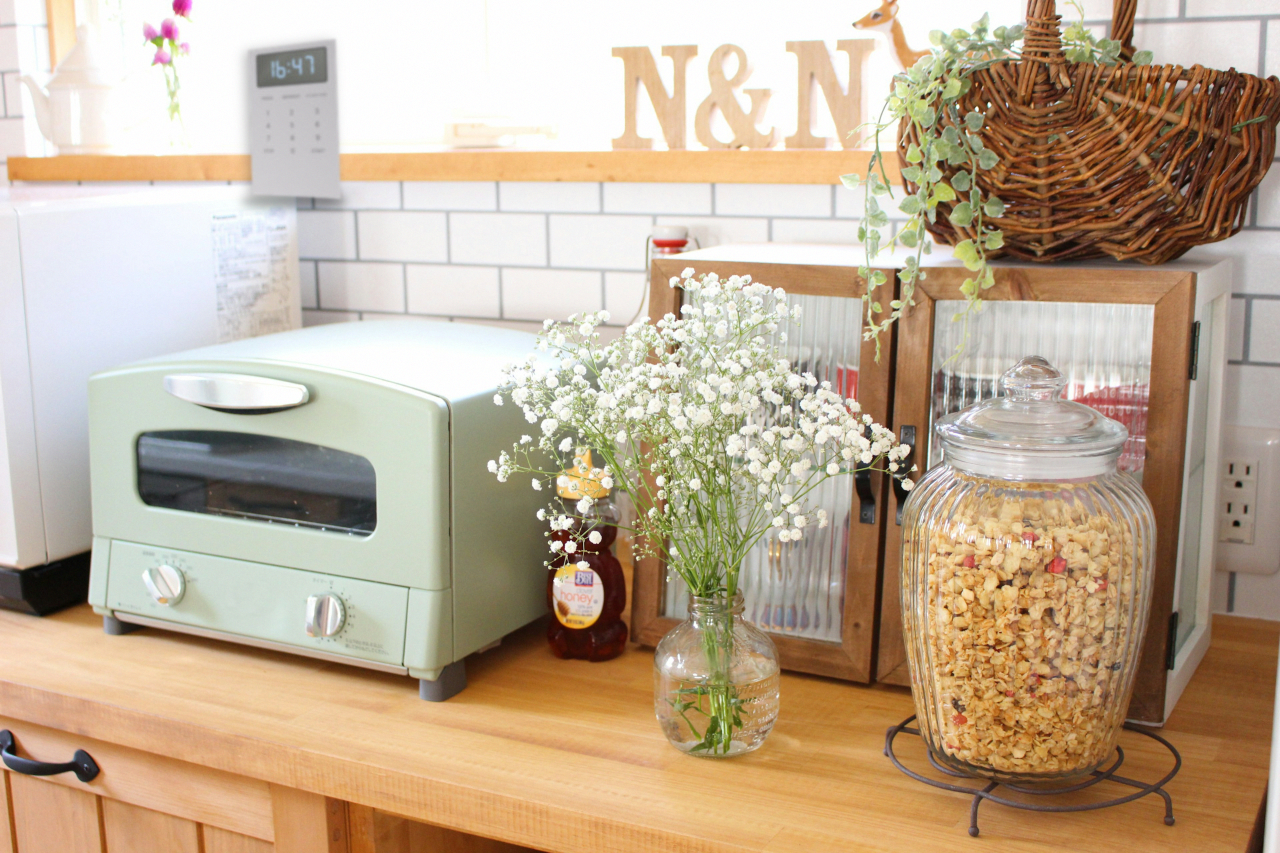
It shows 16,47
